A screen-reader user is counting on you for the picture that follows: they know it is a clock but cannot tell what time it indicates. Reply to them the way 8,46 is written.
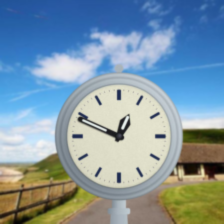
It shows 12,49
